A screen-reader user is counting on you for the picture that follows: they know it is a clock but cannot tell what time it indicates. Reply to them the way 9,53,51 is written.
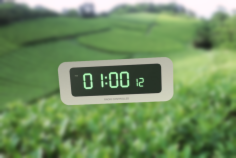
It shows 1,00,12
